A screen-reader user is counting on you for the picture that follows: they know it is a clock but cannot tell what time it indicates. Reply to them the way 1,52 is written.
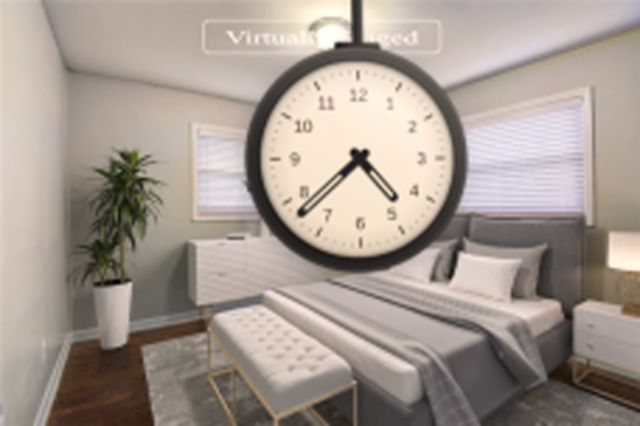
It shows 4,38
